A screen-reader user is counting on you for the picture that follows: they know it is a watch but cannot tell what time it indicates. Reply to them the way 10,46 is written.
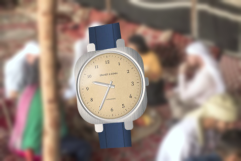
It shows 9,35
